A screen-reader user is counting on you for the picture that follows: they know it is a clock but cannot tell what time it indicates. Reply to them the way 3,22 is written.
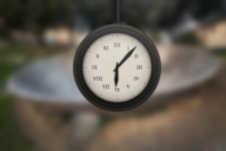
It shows 6,07
